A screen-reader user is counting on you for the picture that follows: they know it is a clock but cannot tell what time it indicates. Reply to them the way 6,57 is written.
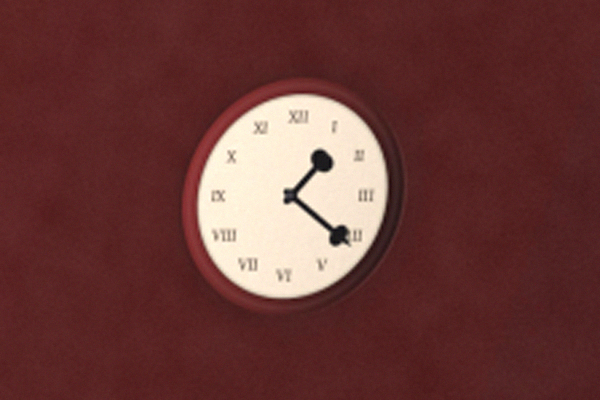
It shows 1,21
